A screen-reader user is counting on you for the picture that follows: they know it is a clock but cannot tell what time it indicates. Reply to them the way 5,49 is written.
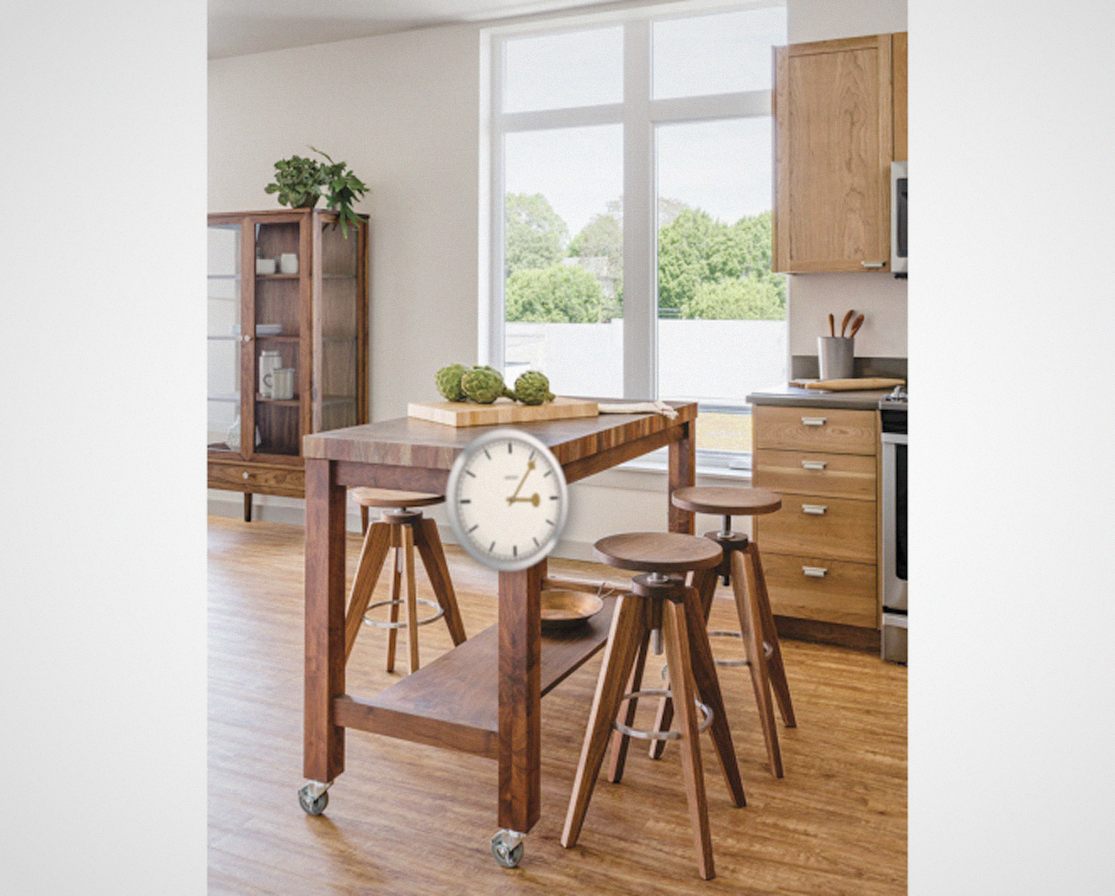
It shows 3,06
